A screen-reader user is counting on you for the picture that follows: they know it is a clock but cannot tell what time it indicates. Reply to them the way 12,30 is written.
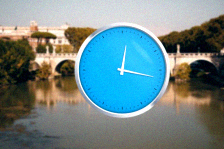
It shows 12,17
